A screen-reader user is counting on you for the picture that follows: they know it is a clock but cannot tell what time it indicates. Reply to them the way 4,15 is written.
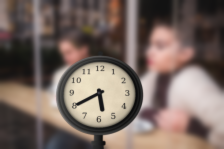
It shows 5,40
